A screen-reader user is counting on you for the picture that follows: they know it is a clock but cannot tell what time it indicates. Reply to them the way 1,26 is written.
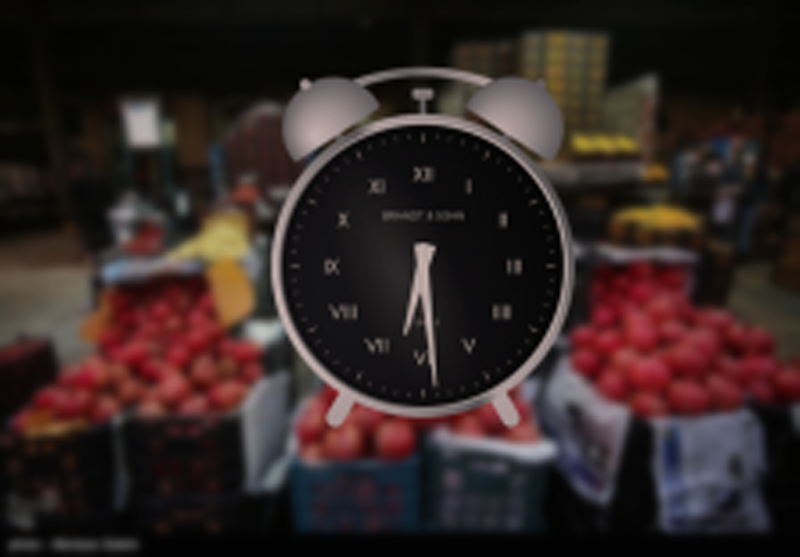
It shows 6,29
